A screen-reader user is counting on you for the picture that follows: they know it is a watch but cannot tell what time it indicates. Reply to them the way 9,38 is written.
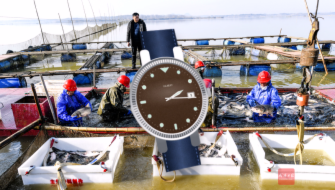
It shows 2,16
